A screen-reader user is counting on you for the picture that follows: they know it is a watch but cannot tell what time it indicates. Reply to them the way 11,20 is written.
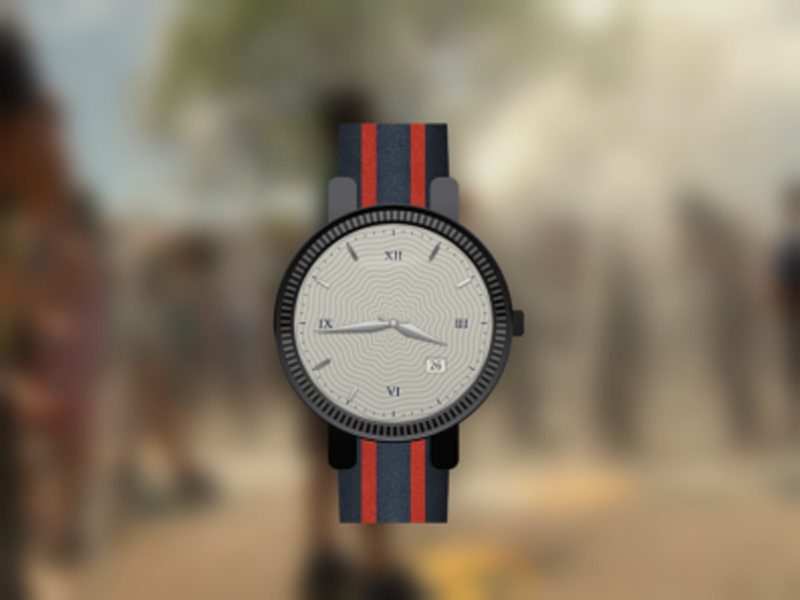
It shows 3,44
